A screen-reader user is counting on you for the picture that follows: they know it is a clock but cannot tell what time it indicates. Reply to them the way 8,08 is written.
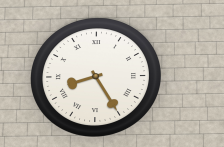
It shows 8,25
